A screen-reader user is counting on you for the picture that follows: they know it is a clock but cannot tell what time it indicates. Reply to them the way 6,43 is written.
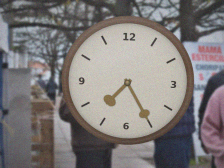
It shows 7,25
